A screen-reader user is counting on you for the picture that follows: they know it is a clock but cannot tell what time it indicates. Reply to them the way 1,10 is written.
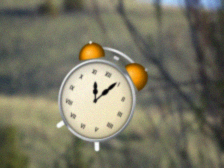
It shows 11,04
